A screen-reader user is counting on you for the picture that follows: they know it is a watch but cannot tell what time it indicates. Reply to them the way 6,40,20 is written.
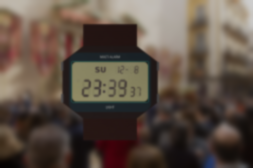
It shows 23,39,37
